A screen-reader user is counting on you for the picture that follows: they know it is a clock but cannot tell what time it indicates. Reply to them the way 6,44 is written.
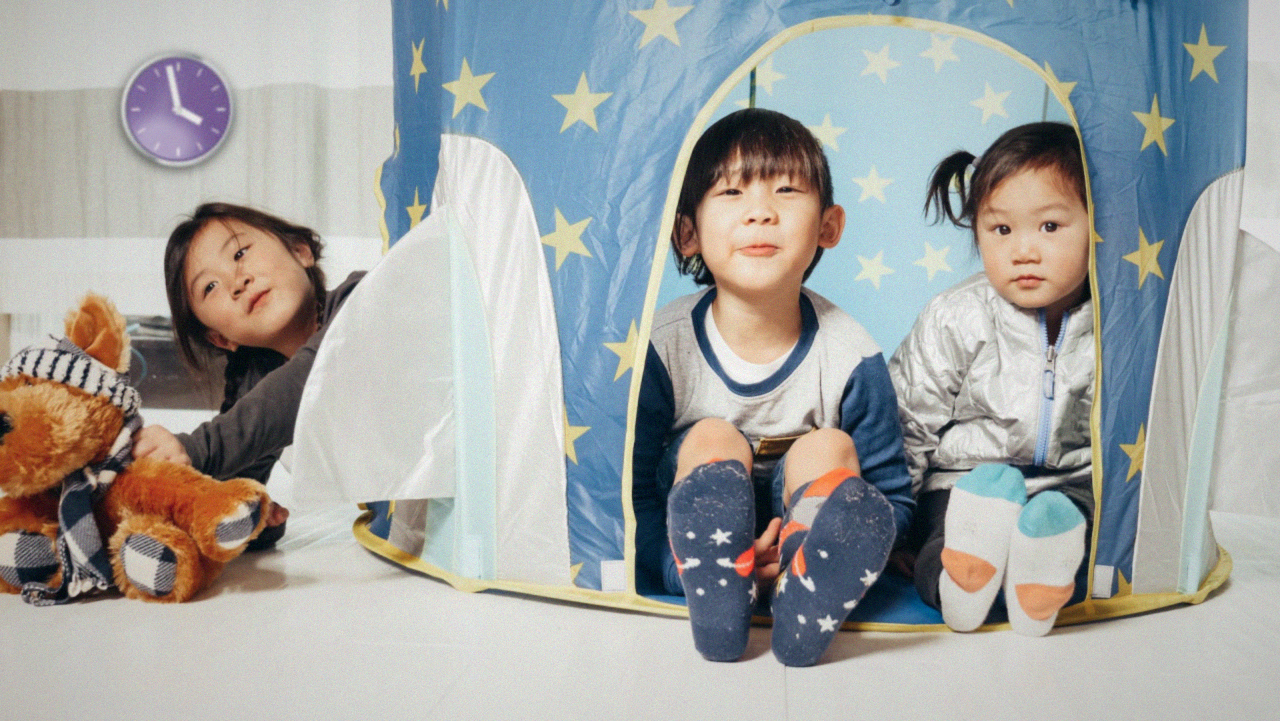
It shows 3,58
